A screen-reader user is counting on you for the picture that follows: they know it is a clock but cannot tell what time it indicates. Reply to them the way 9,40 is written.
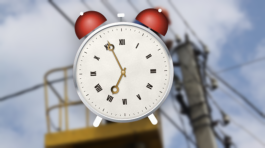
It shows 6,56
